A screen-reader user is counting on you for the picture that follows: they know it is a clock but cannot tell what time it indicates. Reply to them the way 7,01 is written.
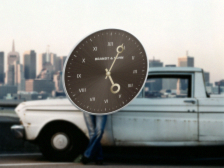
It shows 5,04
